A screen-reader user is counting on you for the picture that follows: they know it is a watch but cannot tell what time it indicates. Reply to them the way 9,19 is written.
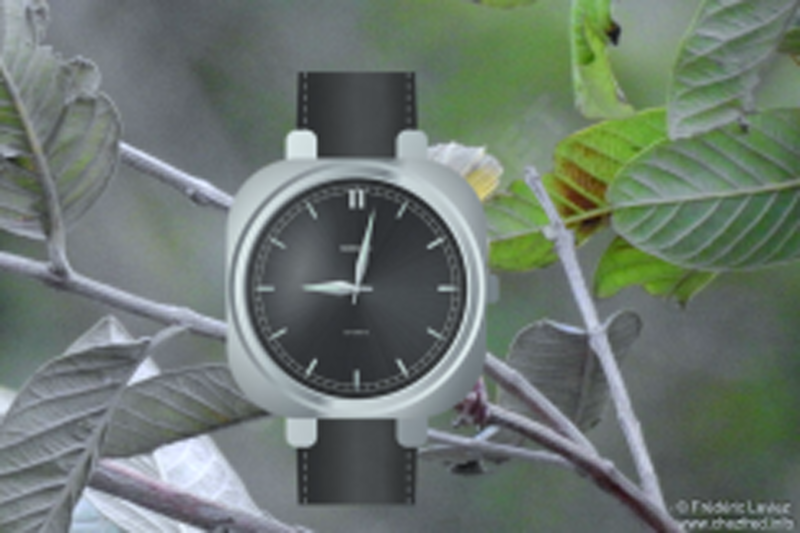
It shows 9,02
